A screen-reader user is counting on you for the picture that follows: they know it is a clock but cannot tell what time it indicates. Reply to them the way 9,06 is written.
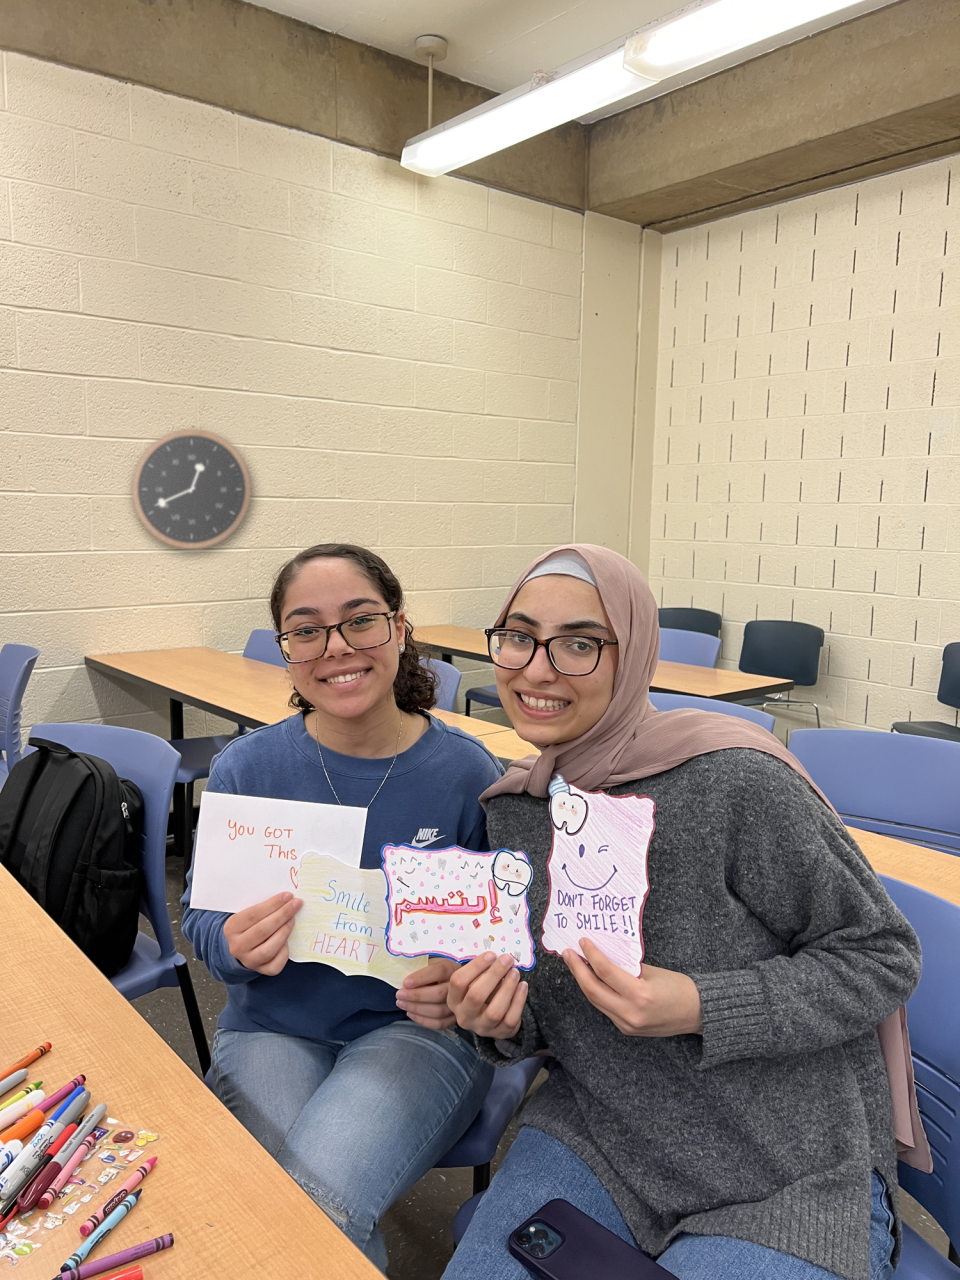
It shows 12,41
